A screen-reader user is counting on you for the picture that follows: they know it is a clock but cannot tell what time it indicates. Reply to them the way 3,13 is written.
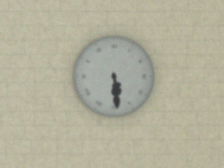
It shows 5,29
